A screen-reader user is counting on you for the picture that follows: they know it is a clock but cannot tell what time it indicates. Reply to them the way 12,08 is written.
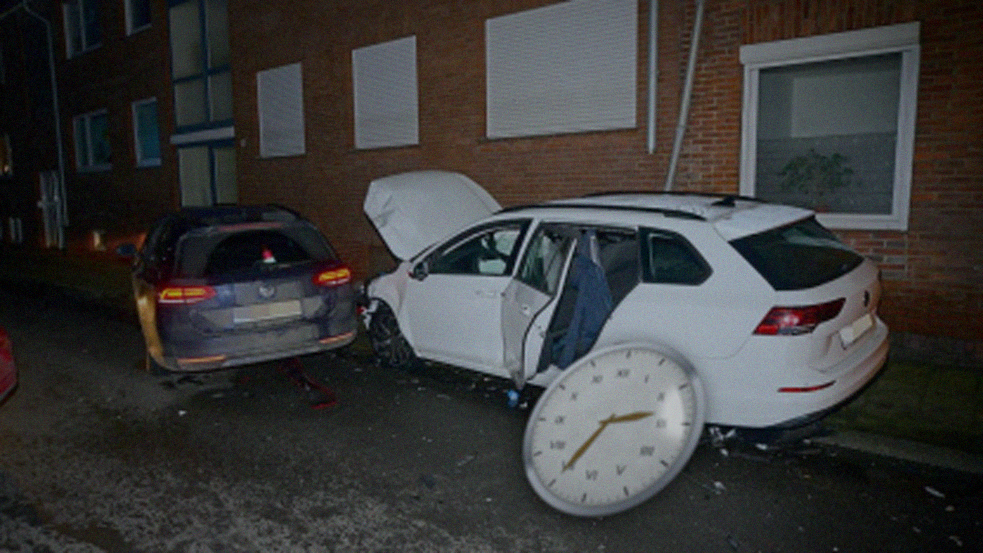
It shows 2,35
